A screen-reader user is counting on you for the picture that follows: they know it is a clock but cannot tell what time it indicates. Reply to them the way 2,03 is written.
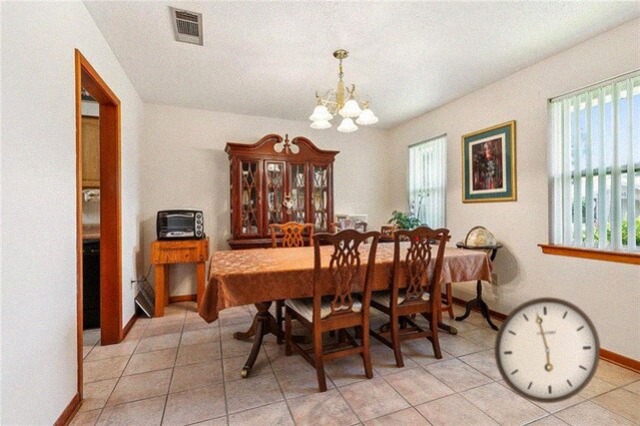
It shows 5,58
